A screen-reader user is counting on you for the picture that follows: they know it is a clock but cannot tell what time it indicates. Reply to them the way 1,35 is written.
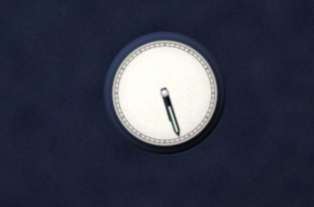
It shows 5,27
